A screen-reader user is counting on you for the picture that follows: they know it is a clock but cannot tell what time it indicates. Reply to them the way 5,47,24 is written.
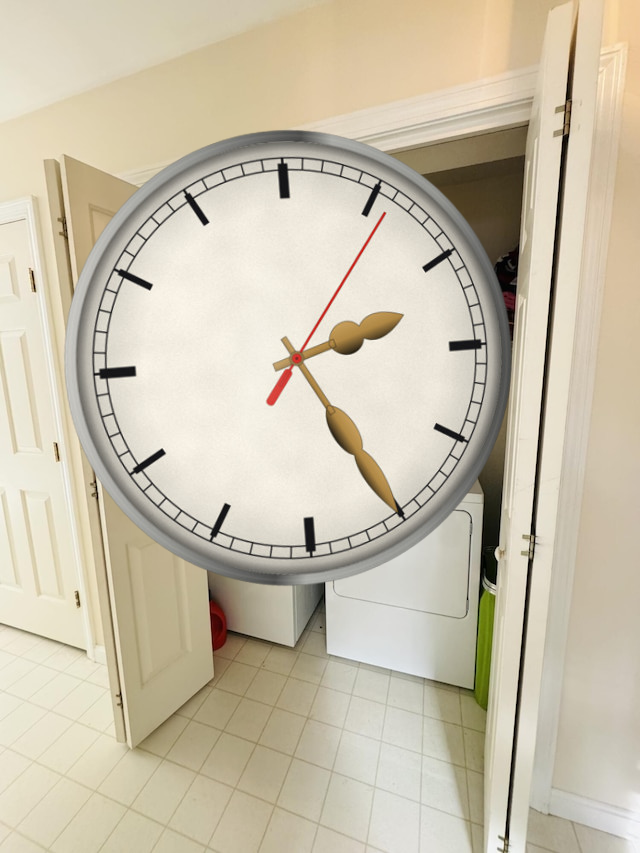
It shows 2,25,06
